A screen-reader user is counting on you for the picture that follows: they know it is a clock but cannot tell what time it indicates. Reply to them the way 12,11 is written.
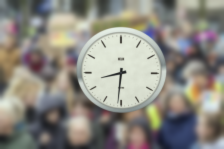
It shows 8,31
